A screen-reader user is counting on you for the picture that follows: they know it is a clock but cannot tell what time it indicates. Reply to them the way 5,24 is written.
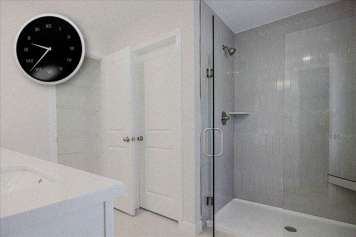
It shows 9,37
